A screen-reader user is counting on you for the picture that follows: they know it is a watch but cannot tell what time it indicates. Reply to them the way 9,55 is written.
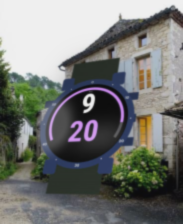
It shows 9,20
